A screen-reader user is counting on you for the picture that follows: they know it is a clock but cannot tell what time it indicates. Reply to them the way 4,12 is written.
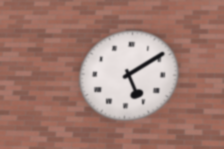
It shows 5,09
